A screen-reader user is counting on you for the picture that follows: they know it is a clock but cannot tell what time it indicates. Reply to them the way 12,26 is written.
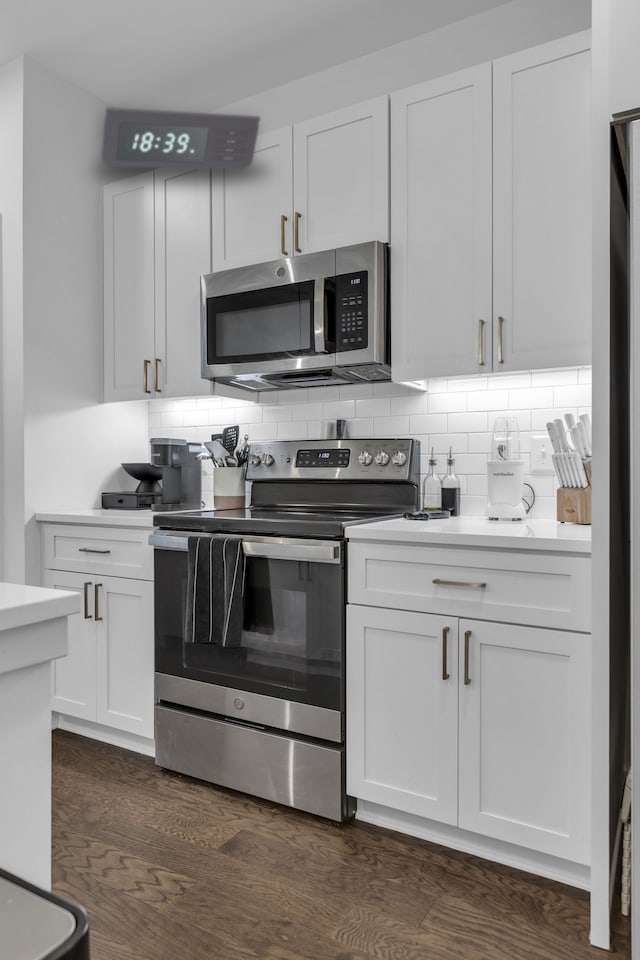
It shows 18,39
